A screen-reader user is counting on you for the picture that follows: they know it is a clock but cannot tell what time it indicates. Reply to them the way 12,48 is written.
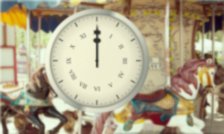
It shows 12,00
